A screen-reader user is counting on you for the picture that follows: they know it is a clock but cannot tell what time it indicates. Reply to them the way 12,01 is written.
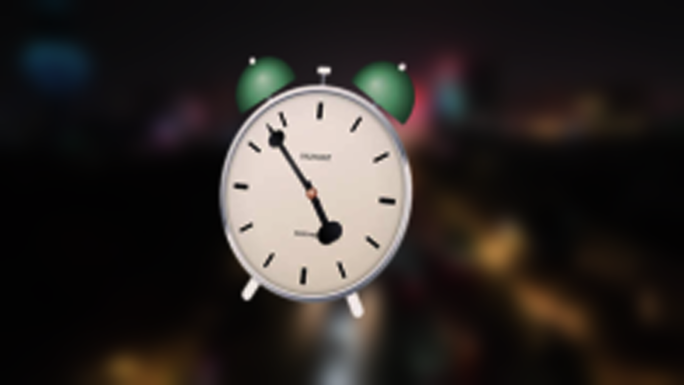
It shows 4,53
